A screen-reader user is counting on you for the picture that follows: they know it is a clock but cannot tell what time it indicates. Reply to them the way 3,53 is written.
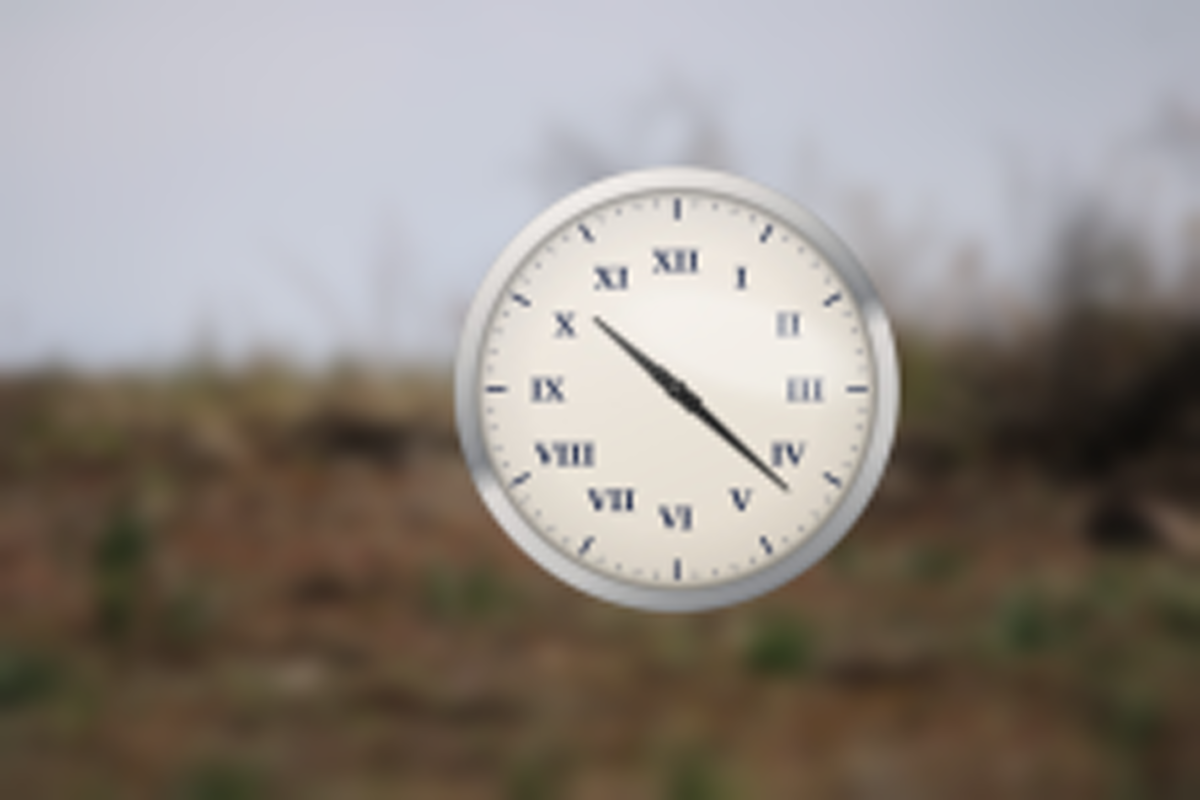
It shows 10,22
